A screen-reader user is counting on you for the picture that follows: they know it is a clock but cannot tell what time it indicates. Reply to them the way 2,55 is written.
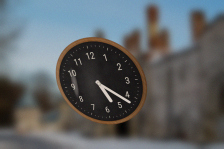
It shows 5,22
